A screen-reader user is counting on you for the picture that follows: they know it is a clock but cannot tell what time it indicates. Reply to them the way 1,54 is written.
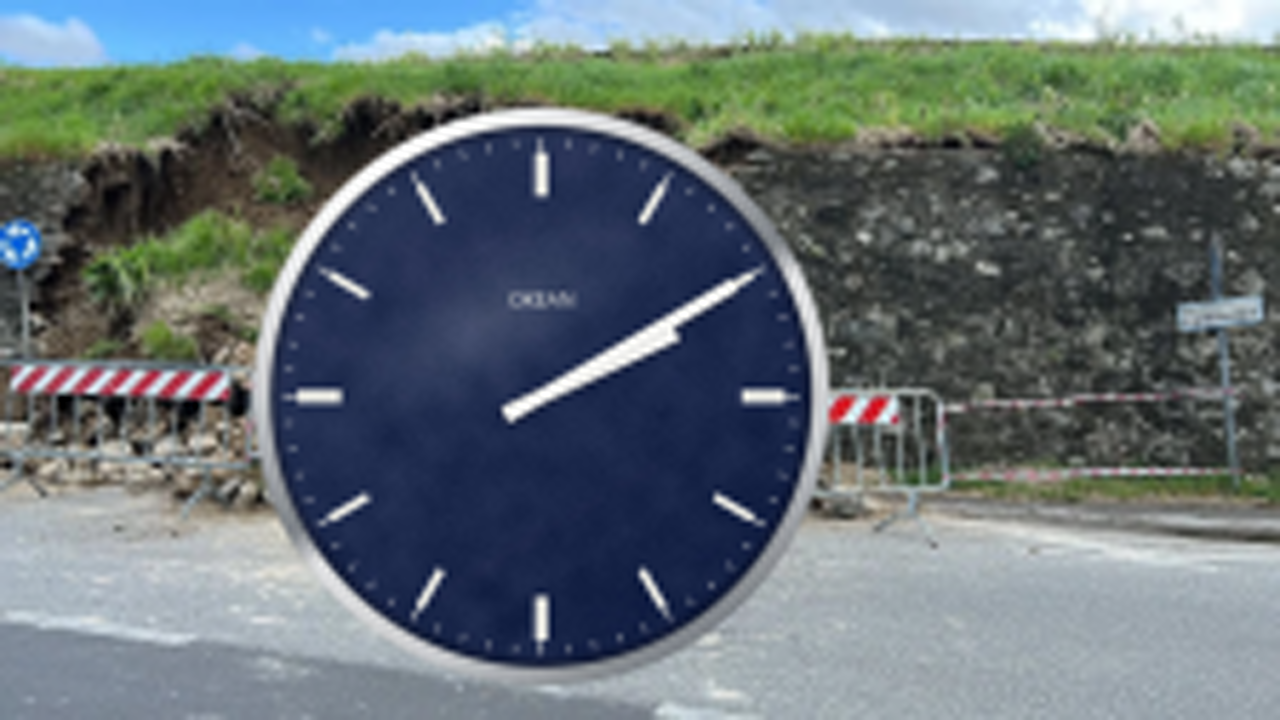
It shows 2,10
